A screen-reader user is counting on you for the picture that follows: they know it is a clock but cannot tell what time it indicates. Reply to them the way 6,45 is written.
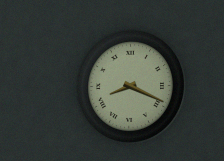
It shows 8,19
